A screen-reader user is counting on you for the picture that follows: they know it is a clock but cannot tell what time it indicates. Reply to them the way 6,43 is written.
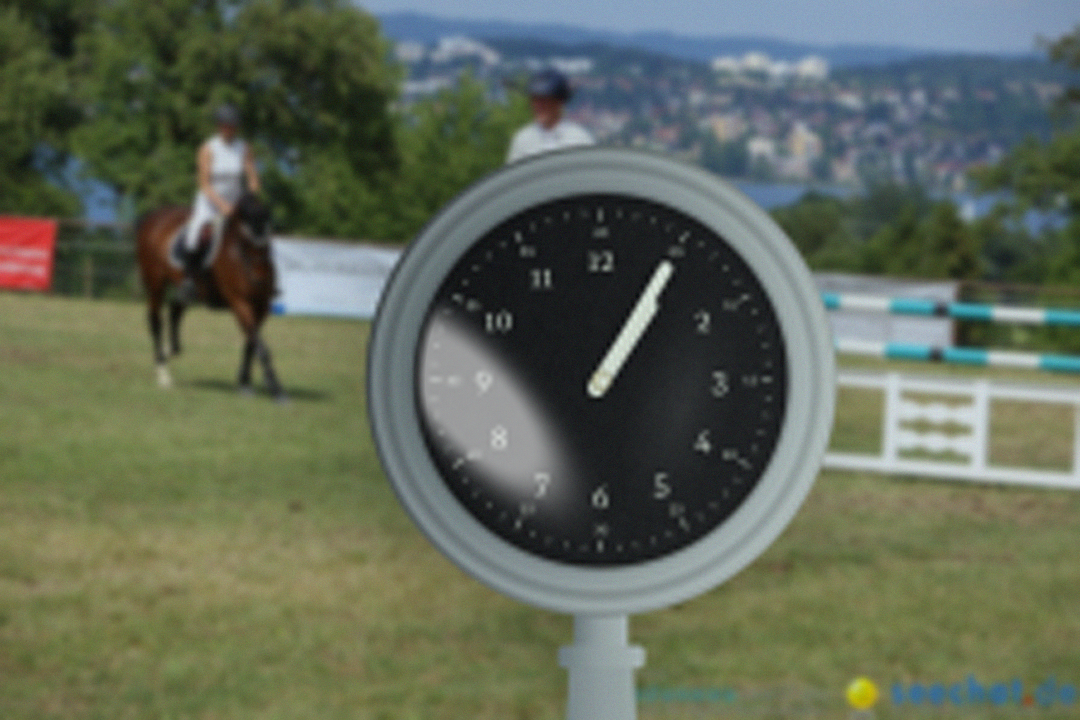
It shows 1,05
